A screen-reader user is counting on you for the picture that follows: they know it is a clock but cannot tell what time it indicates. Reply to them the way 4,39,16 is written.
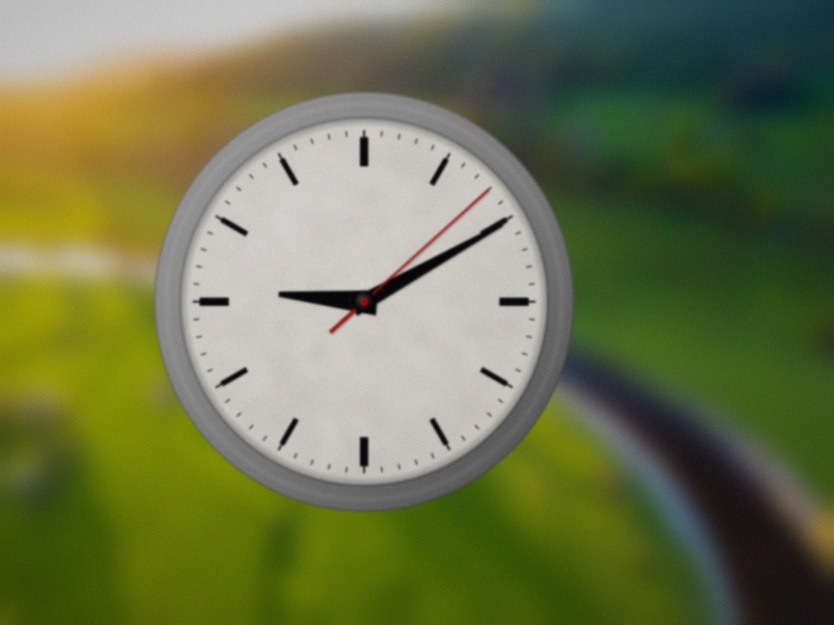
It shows 9,10,08
